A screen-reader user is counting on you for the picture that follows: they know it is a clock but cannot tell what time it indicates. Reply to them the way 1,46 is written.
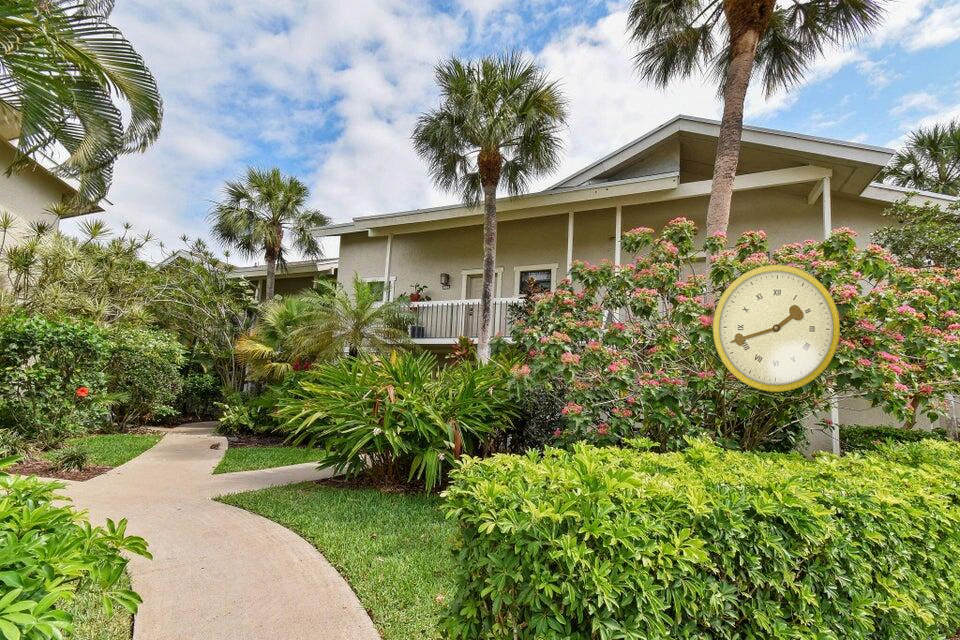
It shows 1,42
